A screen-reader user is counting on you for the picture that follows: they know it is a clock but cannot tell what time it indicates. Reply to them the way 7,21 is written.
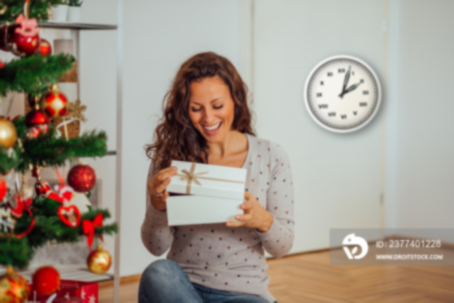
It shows 2,03
